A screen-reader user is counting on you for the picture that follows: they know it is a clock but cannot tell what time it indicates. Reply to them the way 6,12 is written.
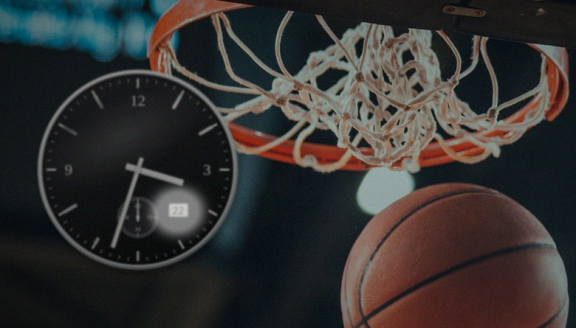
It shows 3,33
